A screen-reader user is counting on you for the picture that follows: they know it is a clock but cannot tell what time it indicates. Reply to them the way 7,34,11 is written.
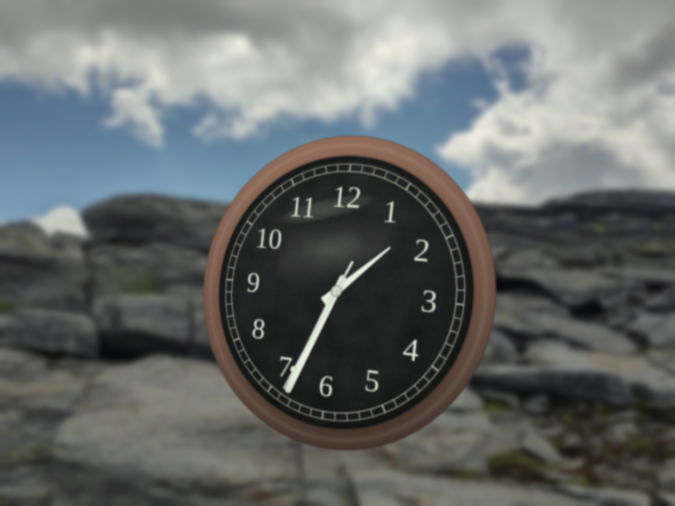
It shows 1,33,34
